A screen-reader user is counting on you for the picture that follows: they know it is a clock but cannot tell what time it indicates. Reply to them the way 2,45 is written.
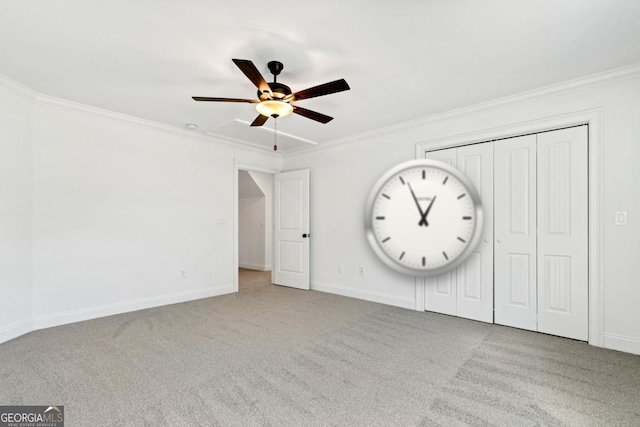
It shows 12,56
